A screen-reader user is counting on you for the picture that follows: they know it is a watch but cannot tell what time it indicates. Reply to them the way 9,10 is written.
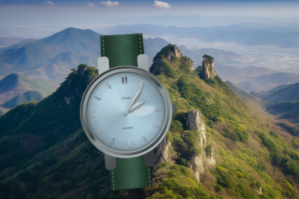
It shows 2,06
